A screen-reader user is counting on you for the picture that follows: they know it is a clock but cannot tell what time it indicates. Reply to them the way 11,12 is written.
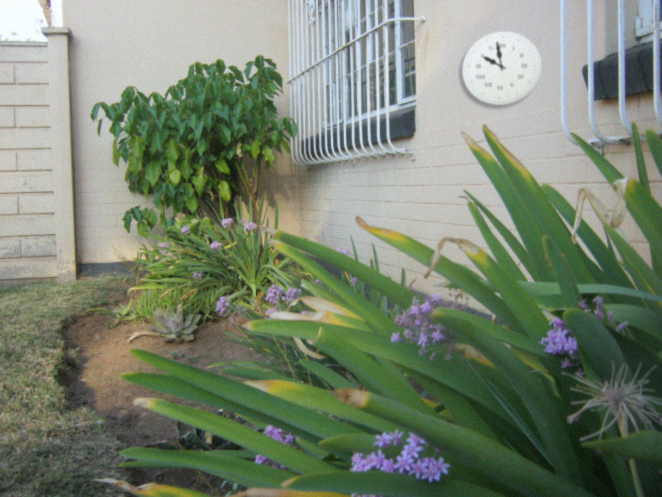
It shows 9,58
